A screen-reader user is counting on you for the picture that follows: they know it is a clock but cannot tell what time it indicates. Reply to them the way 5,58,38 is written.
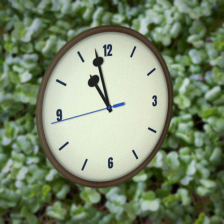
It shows 10,57,44
